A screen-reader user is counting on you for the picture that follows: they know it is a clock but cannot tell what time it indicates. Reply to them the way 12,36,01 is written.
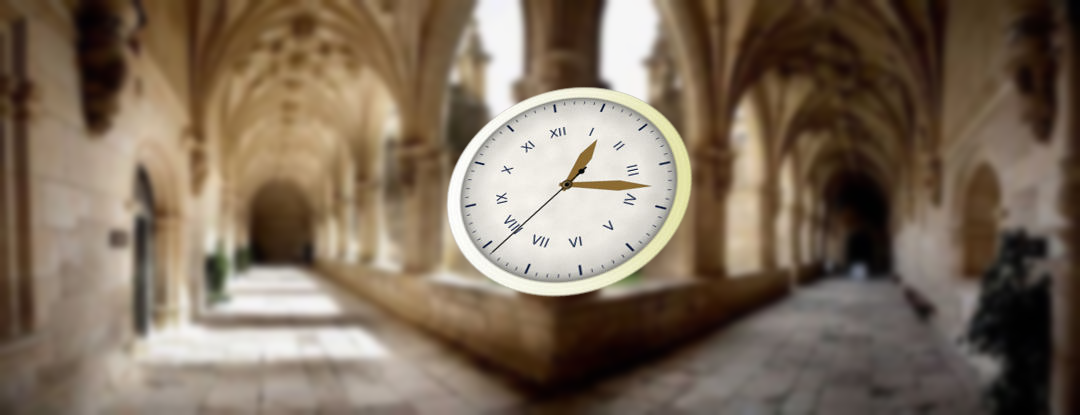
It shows 1,17,39
